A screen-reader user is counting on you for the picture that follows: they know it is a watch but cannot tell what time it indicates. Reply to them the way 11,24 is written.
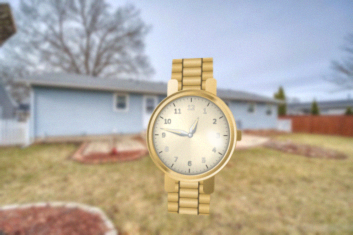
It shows 12,47
